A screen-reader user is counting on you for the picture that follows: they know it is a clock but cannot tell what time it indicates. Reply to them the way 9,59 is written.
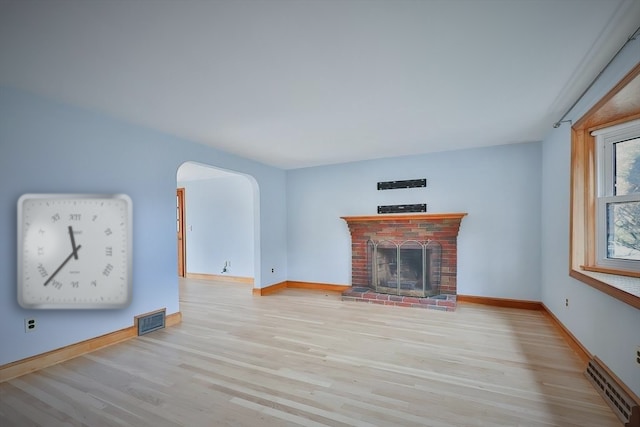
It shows 11,37
